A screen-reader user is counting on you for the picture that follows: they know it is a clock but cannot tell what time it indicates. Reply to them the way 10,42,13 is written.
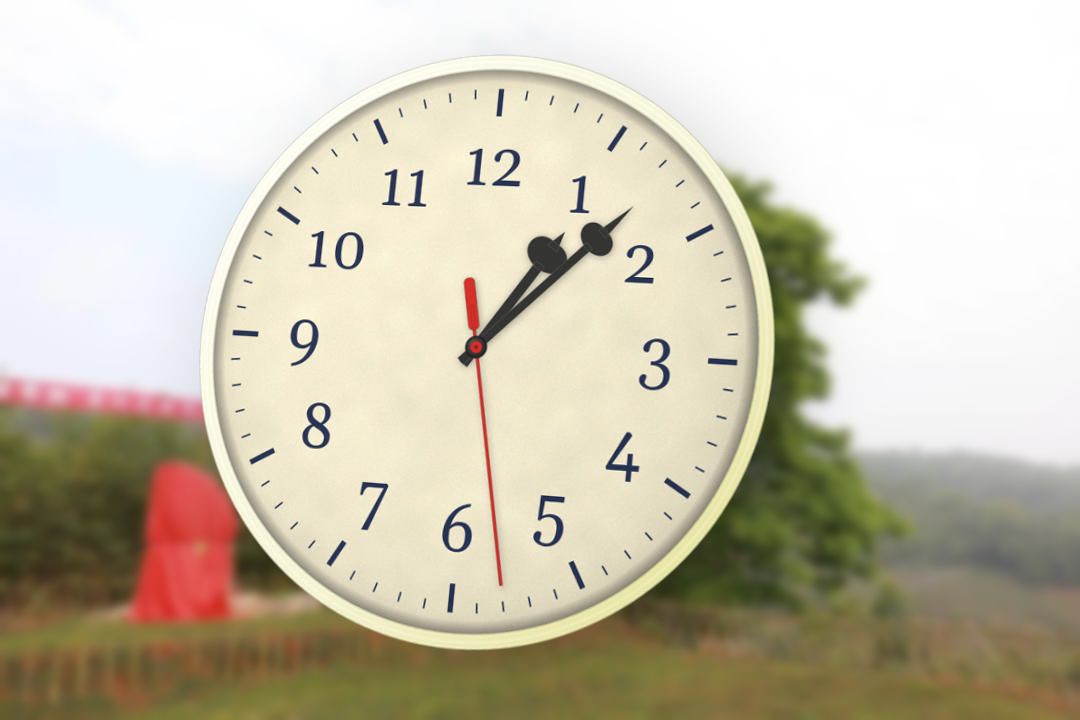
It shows 1,07,28
